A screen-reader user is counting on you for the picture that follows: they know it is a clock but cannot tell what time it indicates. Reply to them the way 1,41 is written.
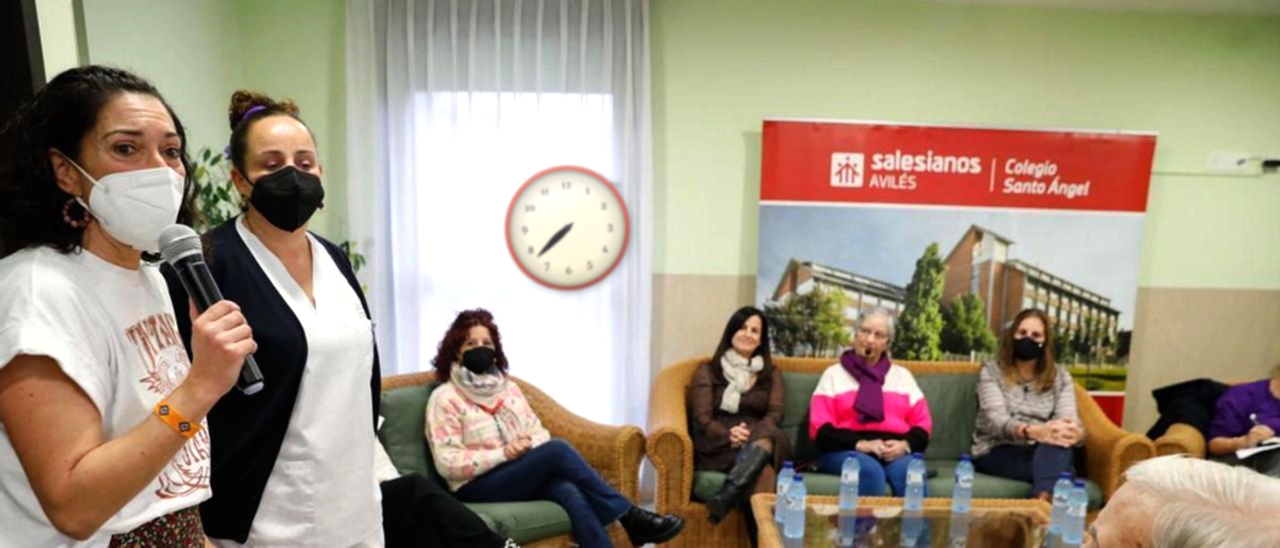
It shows 7,38
